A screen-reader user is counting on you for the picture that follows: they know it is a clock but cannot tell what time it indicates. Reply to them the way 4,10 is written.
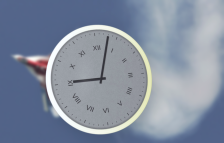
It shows 9,03
